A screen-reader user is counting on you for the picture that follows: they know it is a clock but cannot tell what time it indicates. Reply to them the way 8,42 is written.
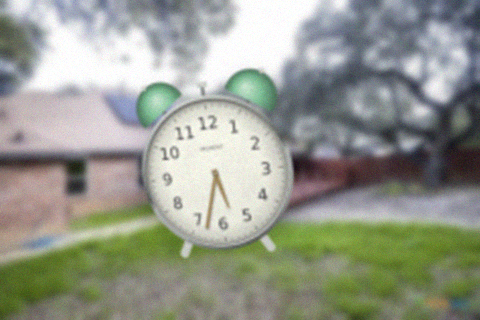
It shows 5,33
